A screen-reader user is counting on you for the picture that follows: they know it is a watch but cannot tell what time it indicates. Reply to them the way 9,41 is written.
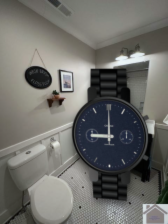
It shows 9,00
